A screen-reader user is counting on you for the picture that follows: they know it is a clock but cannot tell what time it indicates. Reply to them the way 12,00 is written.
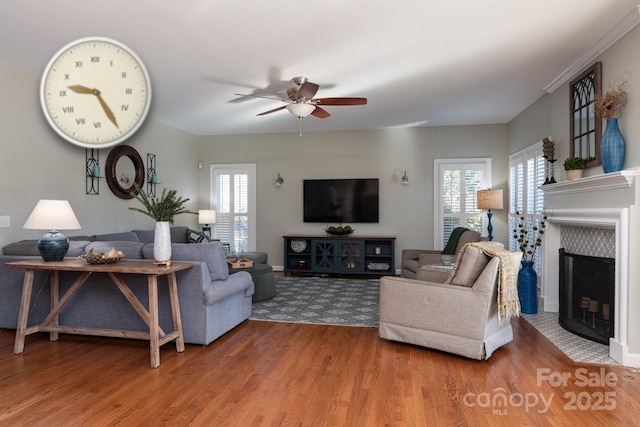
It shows 9,25
